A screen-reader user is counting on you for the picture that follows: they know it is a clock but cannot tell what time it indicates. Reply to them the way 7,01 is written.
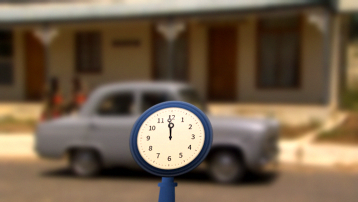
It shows 11,59
